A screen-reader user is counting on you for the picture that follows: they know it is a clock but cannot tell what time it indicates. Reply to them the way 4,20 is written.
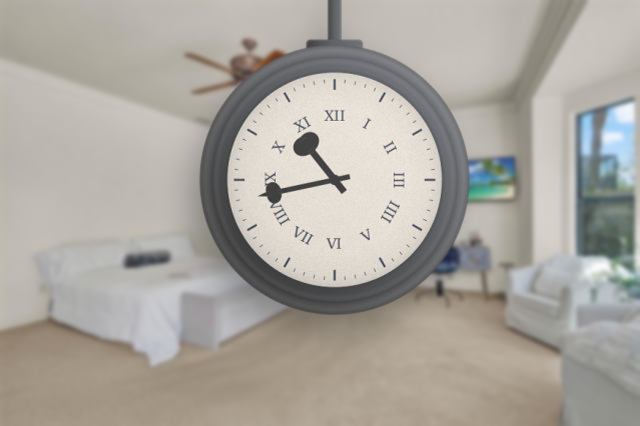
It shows 10,43
